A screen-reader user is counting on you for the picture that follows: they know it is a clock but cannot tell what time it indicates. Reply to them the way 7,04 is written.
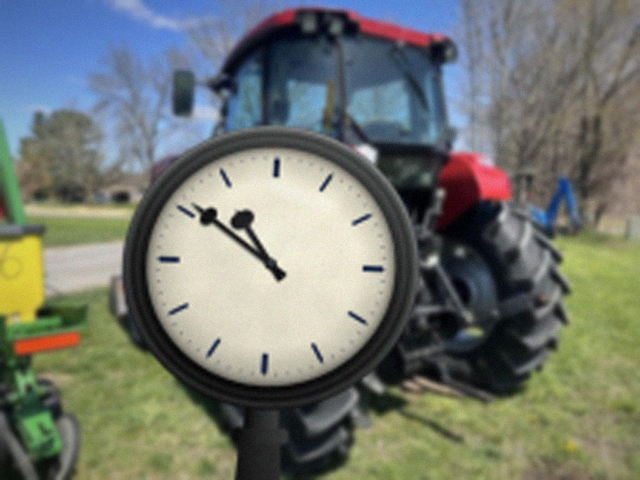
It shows 10,51
